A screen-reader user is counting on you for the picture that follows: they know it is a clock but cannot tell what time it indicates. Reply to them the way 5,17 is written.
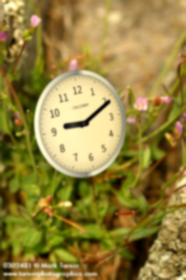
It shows 9,11
